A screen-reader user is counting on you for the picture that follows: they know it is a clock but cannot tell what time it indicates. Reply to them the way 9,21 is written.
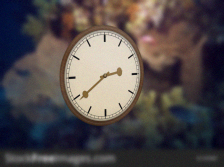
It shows 2,39
